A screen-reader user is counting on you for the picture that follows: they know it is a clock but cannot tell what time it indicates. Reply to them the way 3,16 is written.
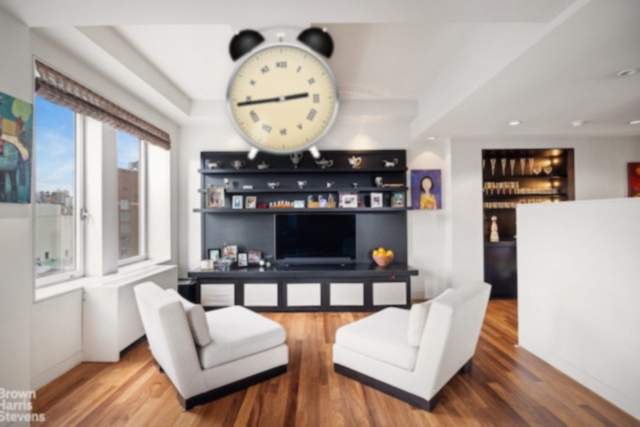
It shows 2,44
